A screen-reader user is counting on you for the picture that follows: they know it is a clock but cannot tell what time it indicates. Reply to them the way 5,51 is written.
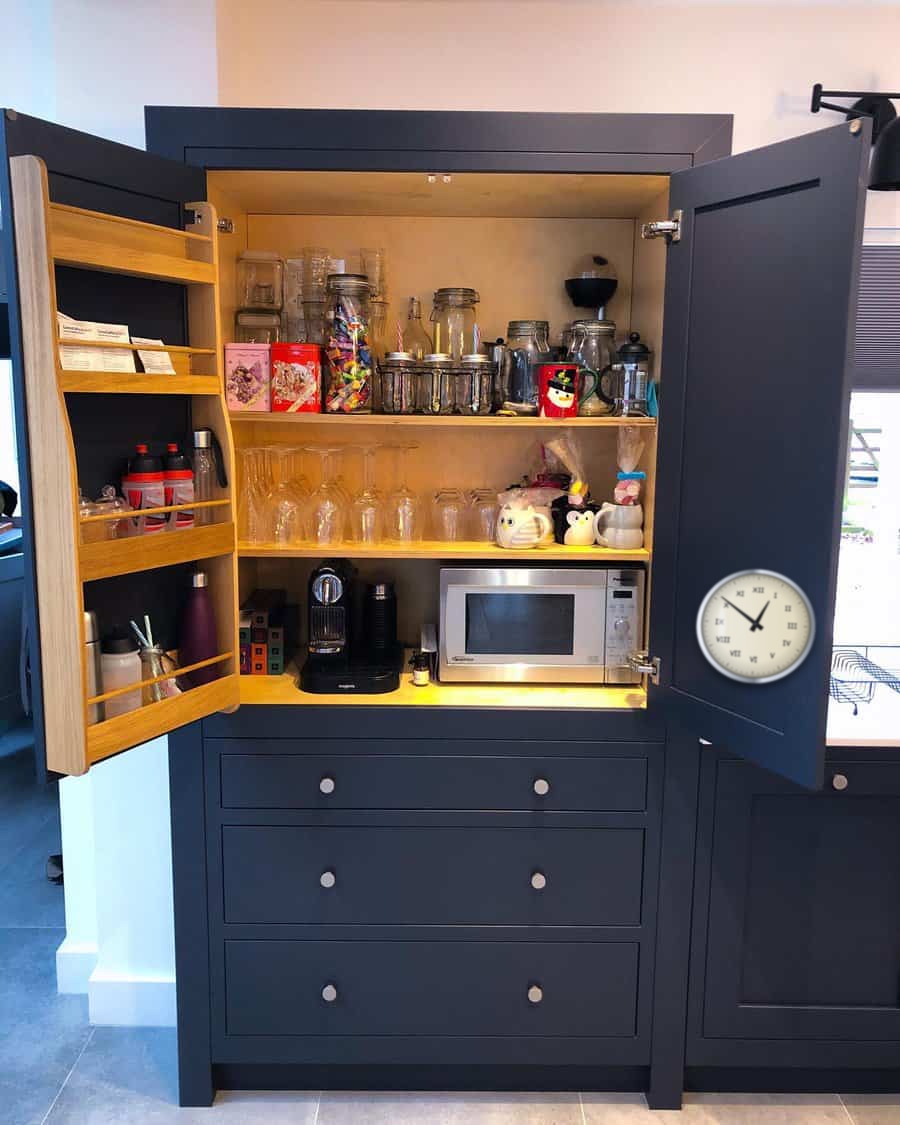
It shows 12,51
